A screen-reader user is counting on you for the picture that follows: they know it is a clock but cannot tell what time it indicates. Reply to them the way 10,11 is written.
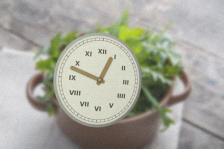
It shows 12,48
